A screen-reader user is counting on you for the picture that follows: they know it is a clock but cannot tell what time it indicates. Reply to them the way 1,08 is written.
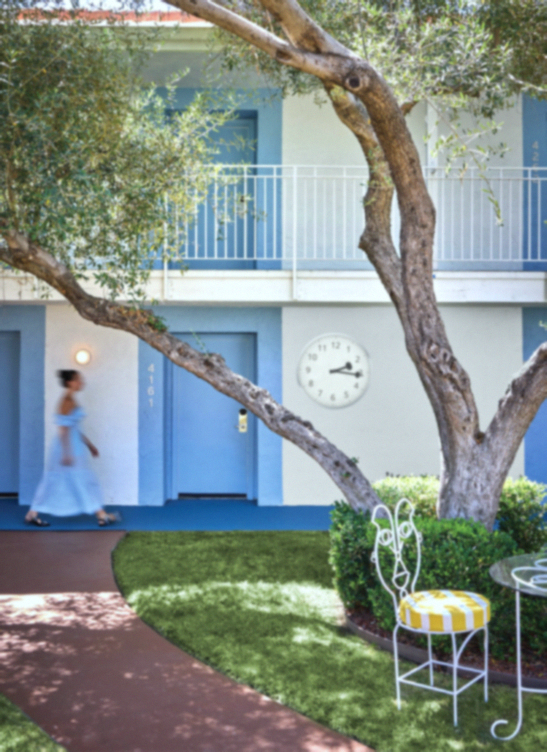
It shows 2,16
